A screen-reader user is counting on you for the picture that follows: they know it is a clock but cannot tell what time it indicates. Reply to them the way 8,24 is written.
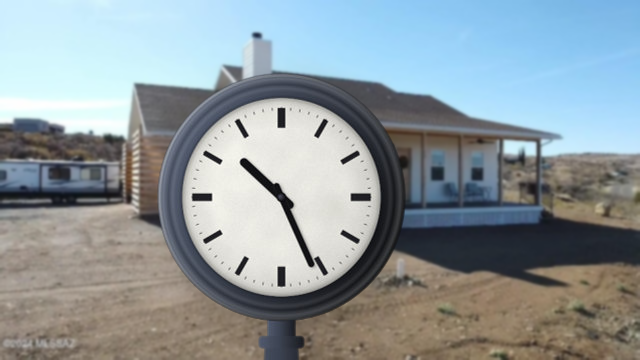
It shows 10,26
